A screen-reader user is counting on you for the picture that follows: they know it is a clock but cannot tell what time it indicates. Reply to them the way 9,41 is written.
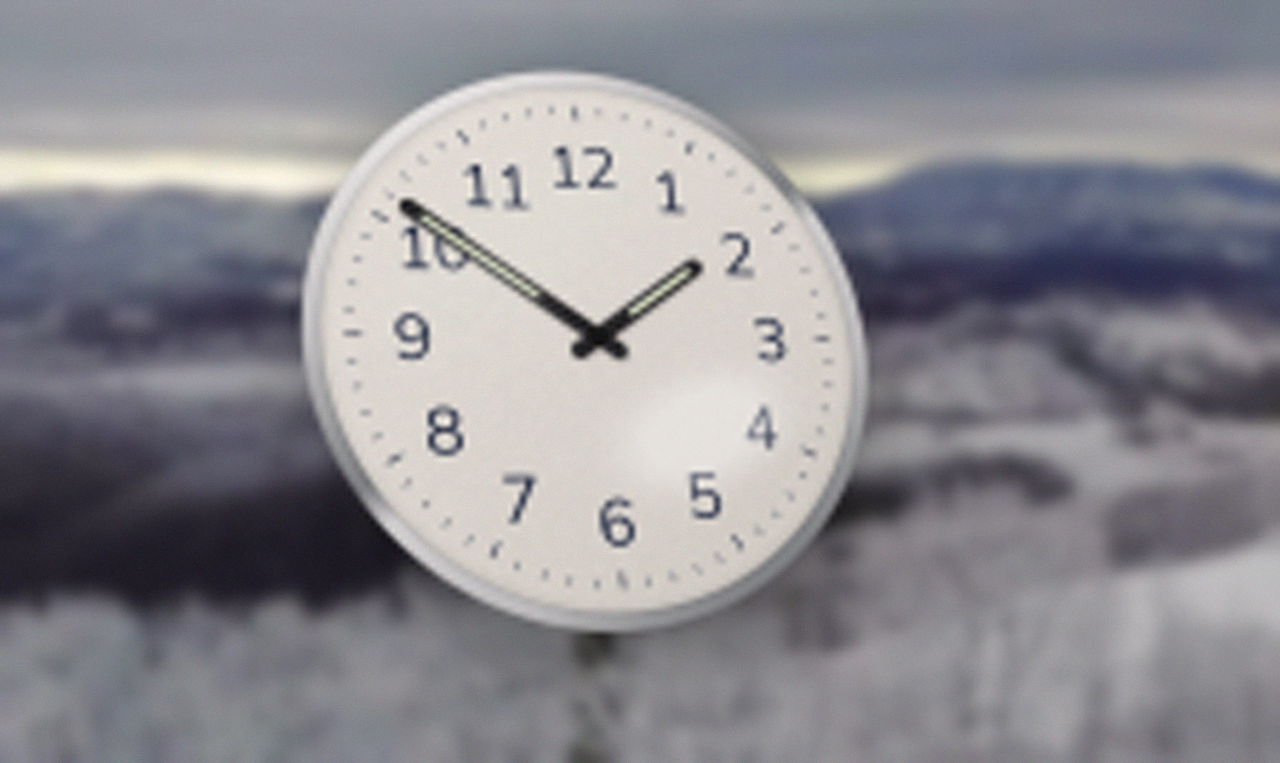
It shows 1,51
